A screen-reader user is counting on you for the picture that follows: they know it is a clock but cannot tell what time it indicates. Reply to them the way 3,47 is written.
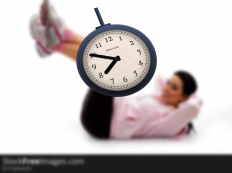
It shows 7,50
